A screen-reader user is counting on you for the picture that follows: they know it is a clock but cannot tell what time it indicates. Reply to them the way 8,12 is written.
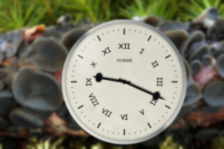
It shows 9,19
